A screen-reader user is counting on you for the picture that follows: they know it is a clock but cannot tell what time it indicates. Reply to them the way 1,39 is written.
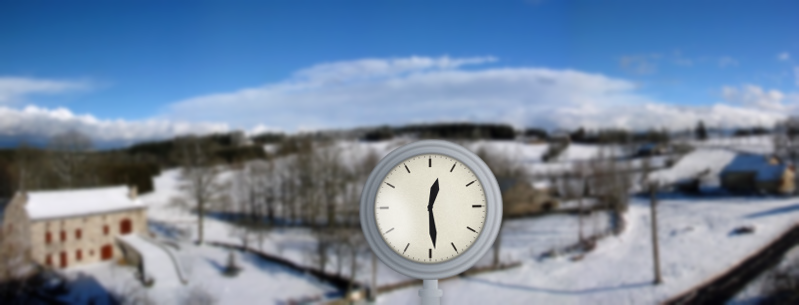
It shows 12,29
